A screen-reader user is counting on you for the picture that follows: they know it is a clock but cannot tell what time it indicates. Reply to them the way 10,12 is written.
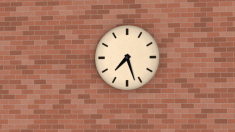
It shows 7,27
